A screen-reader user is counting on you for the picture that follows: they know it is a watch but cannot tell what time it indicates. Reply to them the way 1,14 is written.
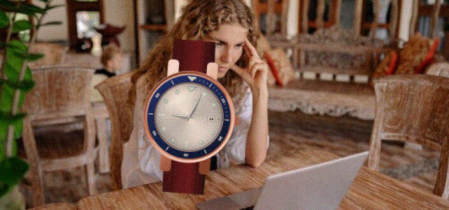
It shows 9,04
